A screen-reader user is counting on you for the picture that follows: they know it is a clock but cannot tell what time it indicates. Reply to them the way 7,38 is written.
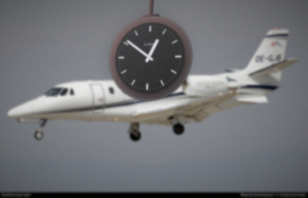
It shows 12,51
